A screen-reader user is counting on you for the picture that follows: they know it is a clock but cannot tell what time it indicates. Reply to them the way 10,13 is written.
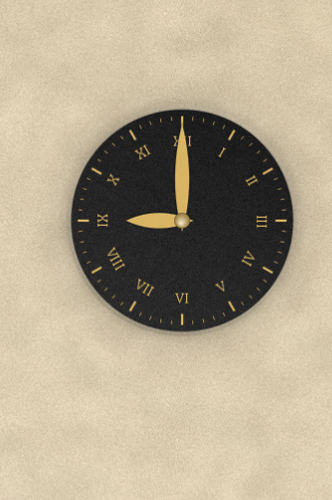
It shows 9,00
